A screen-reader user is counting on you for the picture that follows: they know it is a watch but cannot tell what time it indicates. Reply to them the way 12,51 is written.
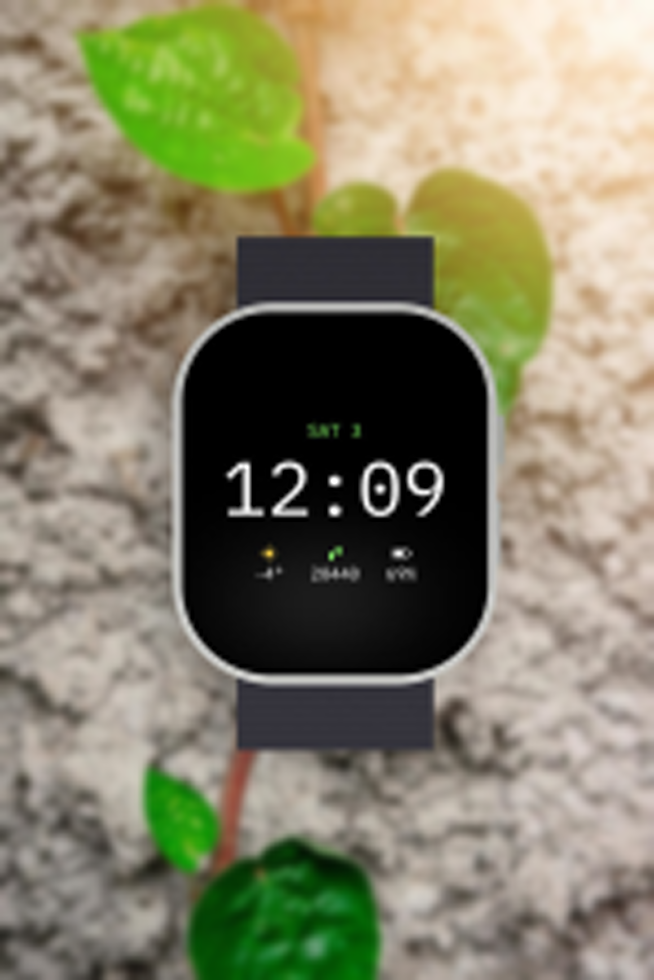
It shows 12,09
